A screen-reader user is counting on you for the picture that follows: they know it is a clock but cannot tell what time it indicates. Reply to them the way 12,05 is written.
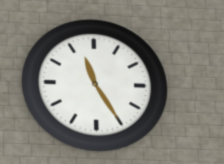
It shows 11,25
